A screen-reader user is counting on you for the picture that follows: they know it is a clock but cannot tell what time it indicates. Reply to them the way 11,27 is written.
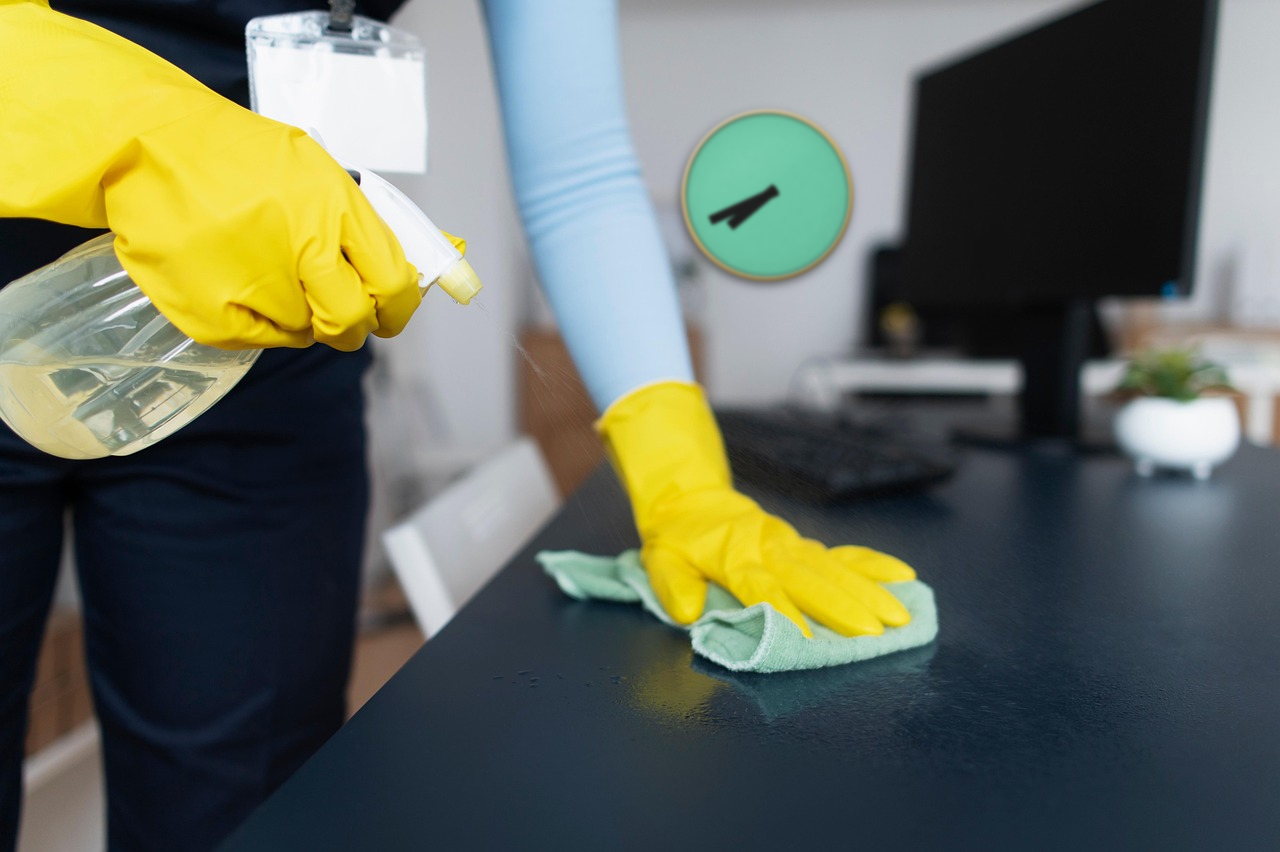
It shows 7,41
